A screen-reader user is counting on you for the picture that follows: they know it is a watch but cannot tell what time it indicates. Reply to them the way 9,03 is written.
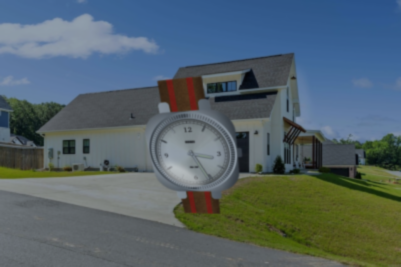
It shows 3,26
